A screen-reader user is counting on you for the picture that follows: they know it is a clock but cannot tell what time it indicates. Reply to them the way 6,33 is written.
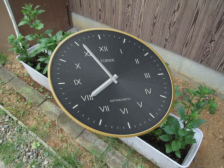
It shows 7,56
